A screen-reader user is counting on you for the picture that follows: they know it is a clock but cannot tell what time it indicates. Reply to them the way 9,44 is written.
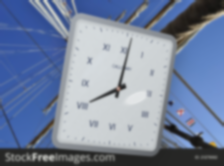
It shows 8,01
